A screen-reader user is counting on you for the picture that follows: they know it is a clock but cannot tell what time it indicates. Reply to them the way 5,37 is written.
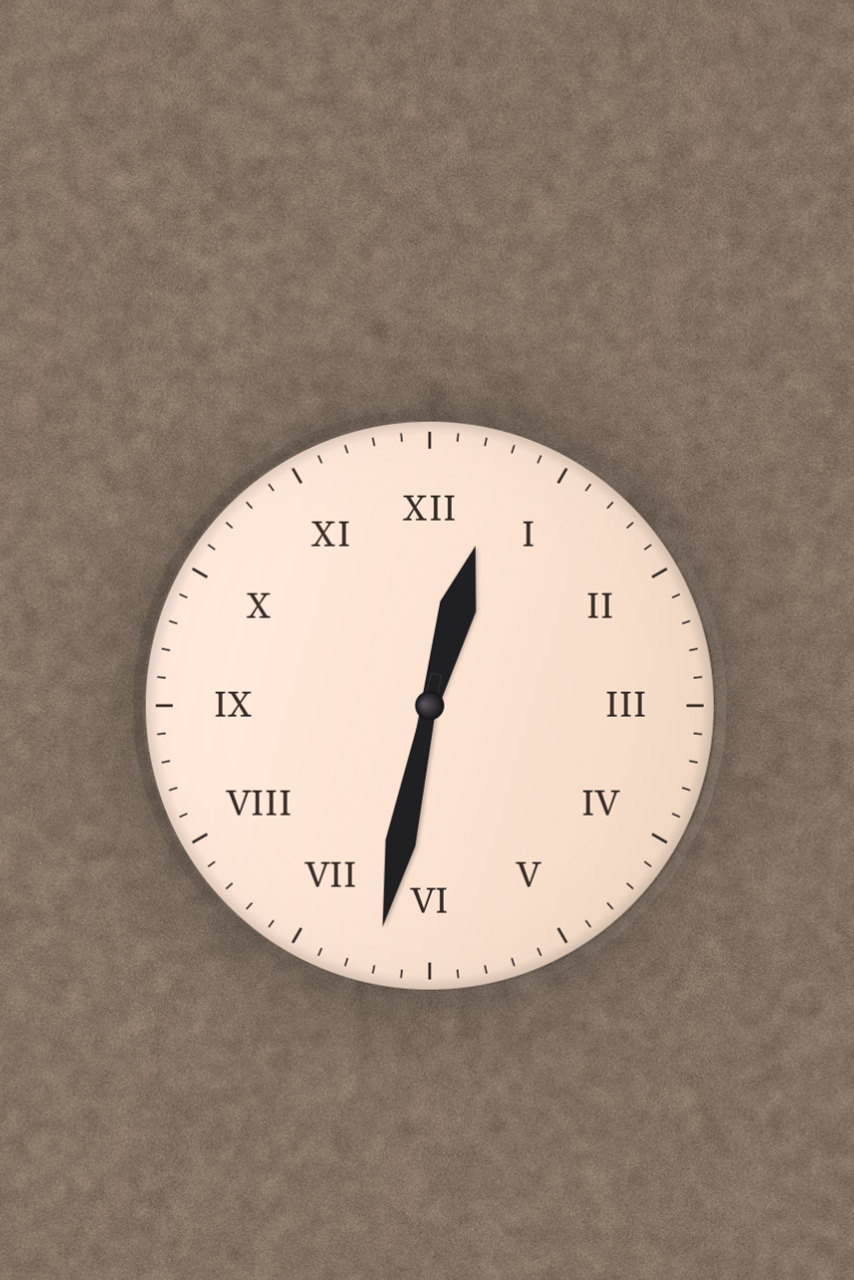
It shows 12,32
